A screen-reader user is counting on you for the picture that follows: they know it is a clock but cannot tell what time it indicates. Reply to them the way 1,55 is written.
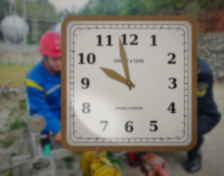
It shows 9,58
